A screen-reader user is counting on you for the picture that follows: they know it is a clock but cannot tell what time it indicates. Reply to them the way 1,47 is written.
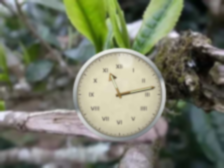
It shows 11,13
